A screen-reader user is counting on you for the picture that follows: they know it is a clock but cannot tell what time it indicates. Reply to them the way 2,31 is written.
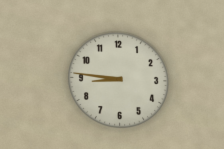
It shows 8,46
